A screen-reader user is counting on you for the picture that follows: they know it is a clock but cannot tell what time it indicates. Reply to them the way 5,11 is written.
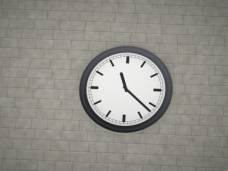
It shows 11,22
